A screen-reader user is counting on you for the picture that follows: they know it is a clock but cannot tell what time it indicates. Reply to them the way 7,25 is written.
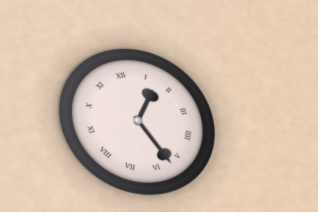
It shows 1,27
